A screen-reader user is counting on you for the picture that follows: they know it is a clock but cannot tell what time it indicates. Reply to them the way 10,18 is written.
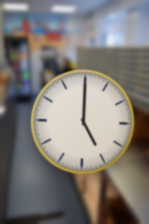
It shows 5,00
